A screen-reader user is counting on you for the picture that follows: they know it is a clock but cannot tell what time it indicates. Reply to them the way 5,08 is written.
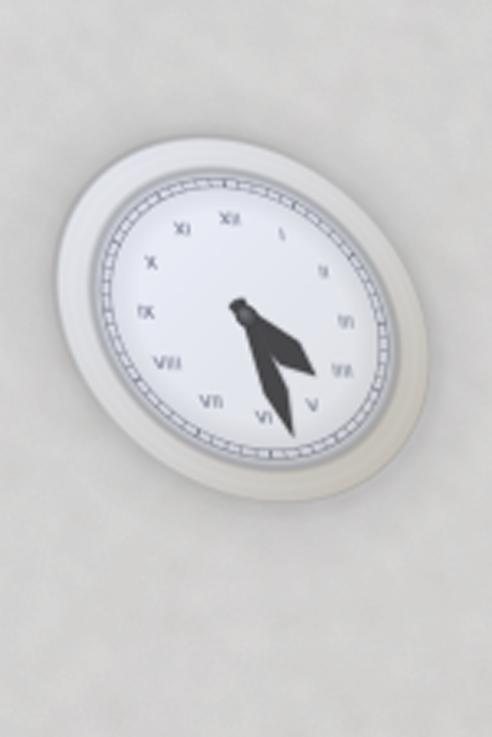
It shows 4,28
